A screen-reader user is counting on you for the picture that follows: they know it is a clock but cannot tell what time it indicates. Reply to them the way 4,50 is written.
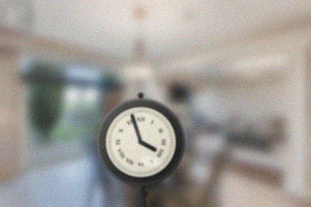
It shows 3,57
